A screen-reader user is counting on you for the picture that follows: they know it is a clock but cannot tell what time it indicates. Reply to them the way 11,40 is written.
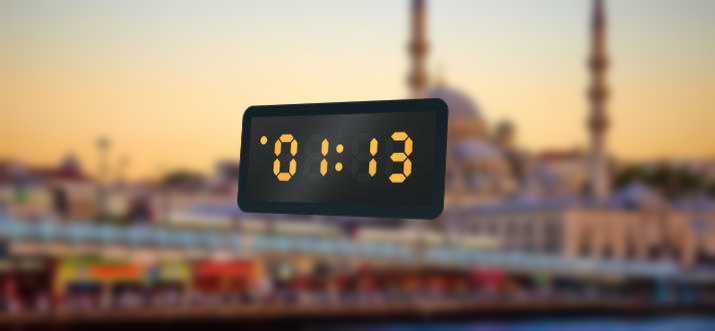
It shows 1,13
